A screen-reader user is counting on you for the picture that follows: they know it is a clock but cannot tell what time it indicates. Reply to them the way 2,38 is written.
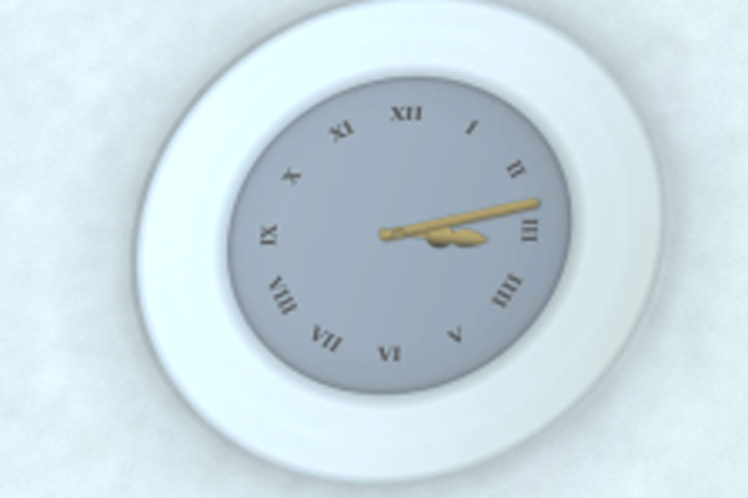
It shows 3,13
